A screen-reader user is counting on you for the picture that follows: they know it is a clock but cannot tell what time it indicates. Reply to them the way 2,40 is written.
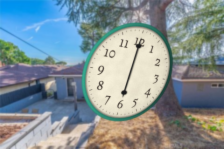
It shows 6,00
